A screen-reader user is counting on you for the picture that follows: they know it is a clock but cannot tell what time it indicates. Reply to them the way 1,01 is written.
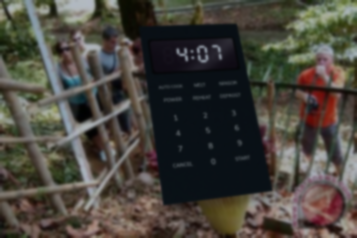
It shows 4,07
